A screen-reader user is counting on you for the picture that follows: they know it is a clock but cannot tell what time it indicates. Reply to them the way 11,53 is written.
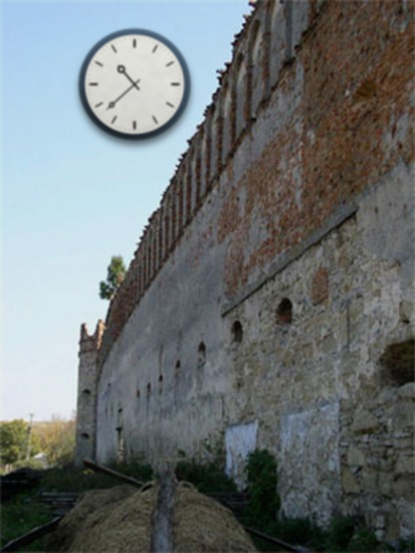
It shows 10,38
